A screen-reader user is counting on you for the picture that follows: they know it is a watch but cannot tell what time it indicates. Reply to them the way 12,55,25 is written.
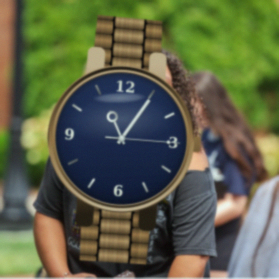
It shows 11,05,15
